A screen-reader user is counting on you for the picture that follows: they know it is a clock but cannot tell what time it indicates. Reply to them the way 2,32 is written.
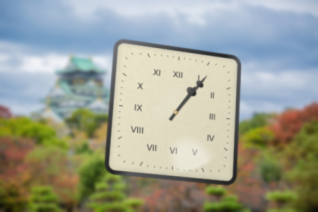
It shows 1,06
